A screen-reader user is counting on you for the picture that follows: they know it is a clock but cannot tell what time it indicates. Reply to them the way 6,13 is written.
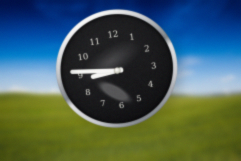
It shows 8,46
